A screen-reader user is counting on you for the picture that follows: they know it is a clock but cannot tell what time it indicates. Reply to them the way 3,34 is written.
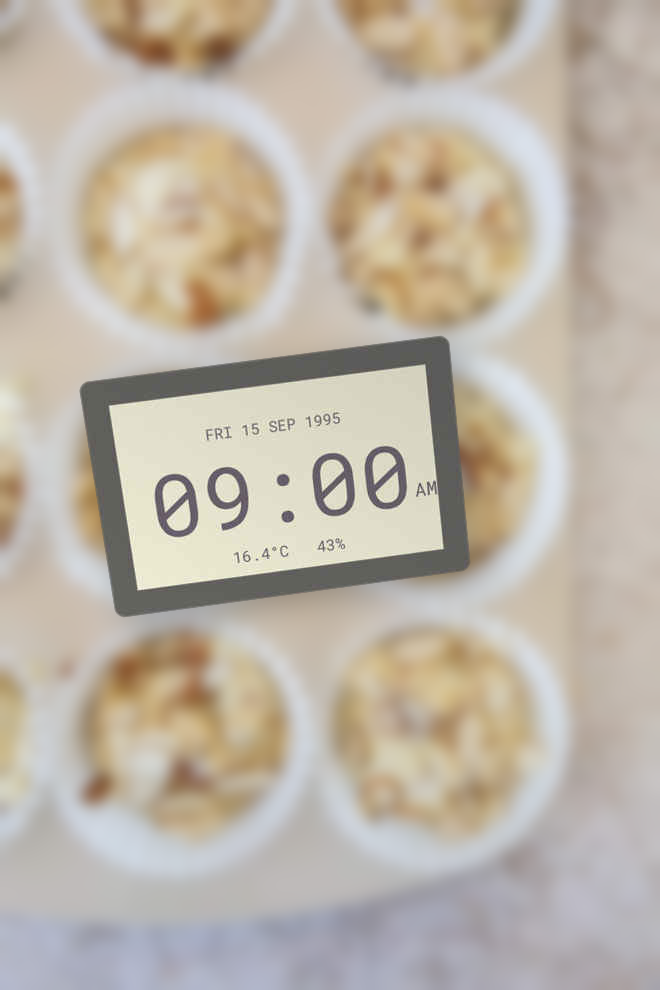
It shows 9,00
